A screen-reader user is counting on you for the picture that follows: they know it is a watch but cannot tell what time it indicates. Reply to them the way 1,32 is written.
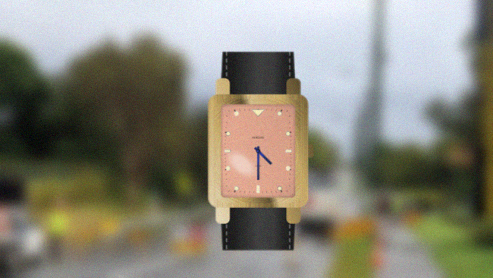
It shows 4,30
